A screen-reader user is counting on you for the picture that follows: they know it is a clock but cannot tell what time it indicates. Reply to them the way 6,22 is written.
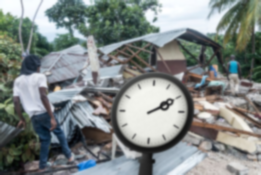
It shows 2,10
